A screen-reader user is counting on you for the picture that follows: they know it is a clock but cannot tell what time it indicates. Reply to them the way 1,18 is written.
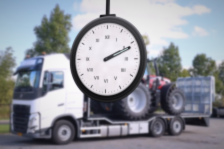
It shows 2,11
